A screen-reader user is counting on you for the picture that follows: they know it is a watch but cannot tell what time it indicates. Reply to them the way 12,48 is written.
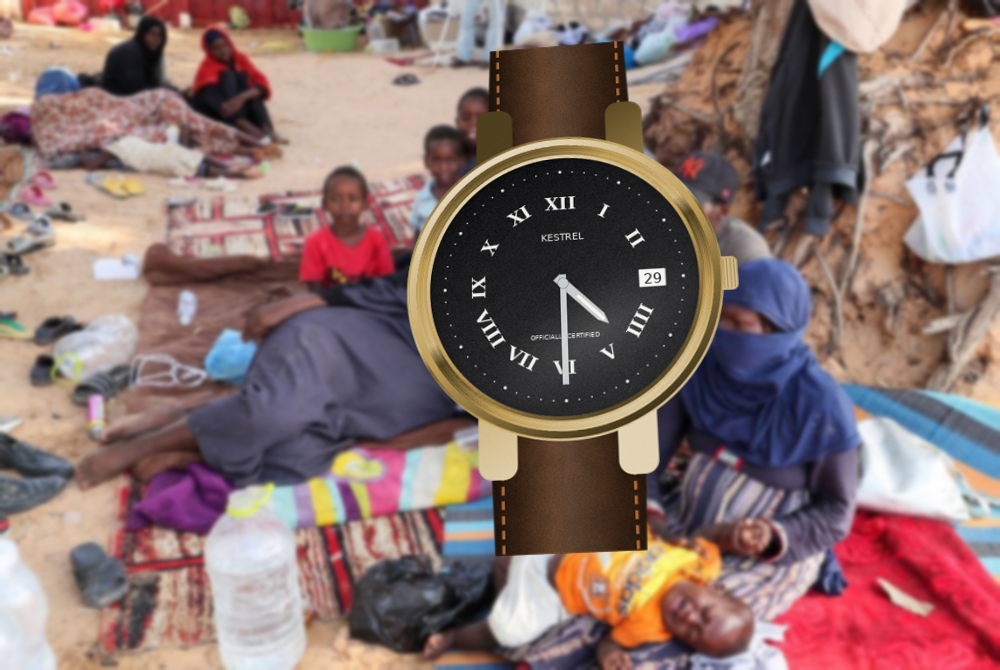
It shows 4,30
